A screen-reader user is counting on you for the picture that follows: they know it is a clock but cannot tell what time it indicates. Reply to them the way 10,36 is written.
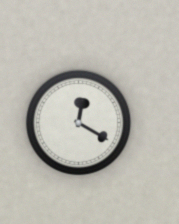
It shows 12,20
